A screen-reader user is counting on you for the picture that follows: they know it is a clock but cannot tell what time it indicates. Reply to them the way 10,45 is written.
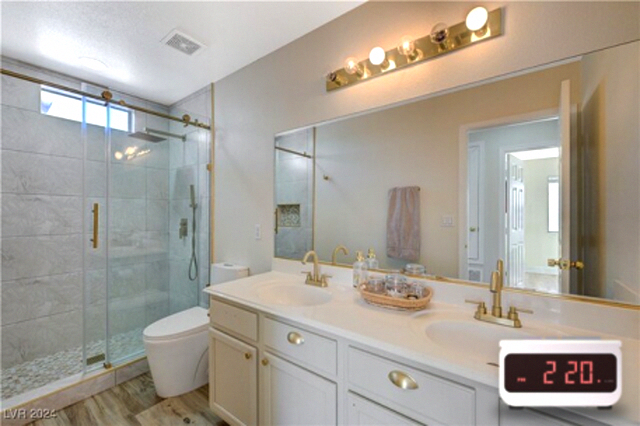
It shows 2,20
